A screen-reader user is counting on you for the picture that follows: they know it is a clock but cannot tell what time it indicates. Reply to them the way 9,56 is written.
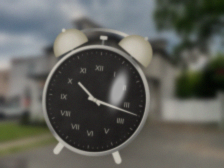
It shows 10,17
